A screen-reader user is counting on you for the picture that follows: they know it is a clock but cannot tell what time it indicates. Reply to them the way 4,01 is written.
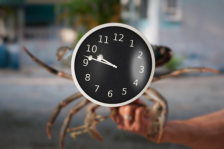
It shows 9,47
